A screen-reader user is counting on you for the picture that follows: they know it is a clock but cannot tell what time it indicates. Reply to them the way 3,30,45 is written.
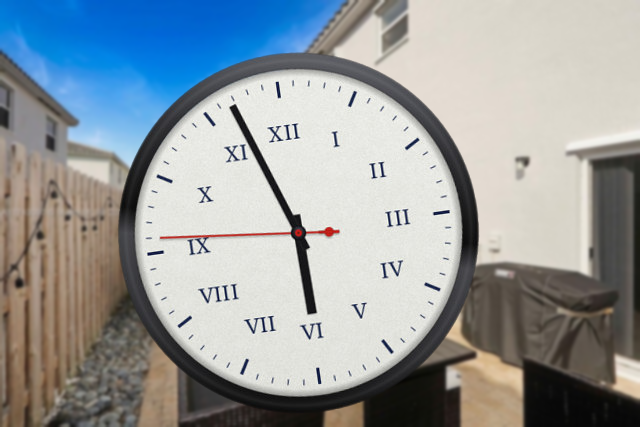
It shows 5,56,46
